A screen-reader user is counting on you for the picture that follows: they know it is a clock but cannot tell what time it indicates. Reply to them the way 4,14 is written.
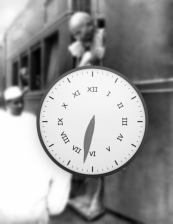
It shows 6,32
